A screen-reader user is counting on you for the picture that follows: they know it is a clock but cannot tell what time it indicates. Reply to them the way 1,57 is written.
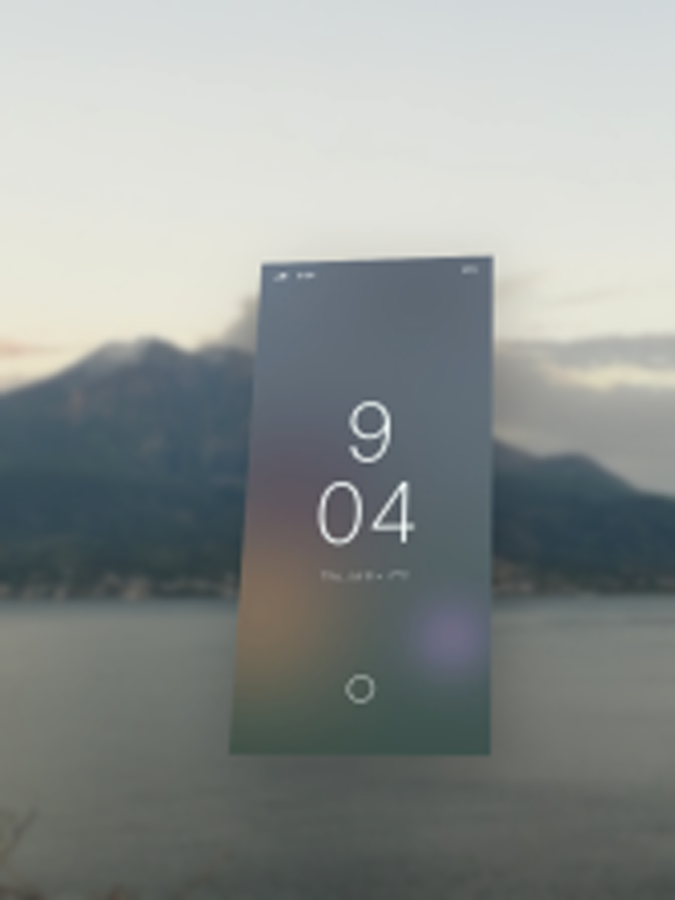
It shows 9,04
